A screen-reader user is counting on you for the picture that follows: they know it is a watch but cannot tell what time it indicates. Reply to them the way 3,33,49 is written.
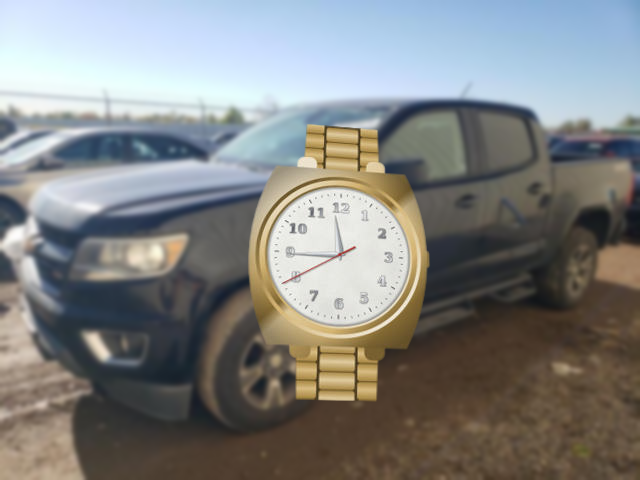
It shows 11,44,40
